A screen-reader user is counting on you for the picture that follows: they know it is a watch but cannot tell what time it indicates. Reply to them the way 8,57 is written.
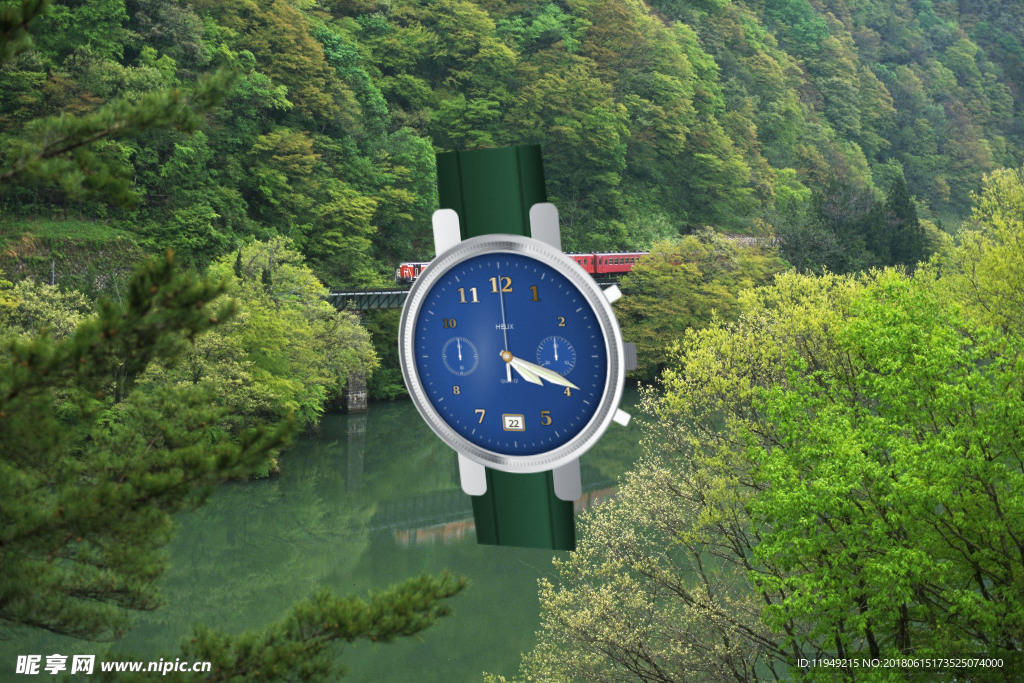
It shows 4,19
